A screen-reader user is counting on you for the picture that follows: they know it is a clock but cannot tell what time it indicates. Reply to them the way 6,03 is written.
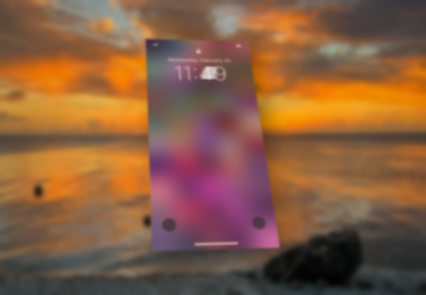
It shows 11,49
